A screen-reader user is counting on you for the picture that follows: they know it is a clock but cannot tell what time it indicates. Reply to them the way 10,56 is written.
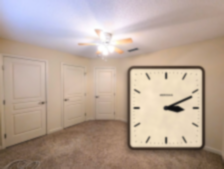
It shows 3,11
